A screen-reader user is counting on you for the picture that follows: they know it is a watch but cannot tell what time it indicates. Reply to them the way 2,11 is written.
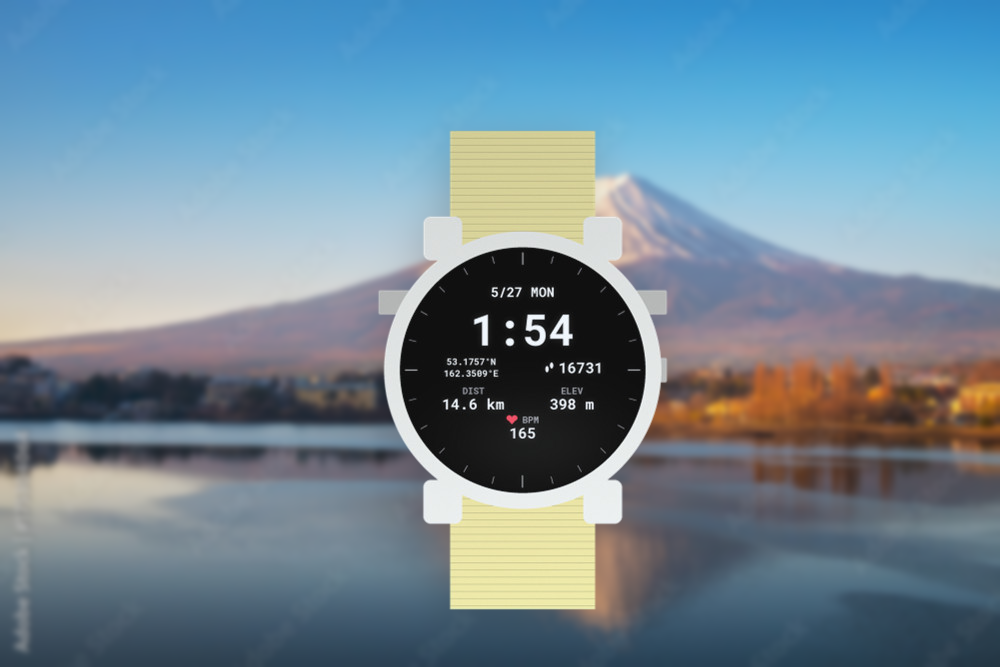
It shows 1,54
